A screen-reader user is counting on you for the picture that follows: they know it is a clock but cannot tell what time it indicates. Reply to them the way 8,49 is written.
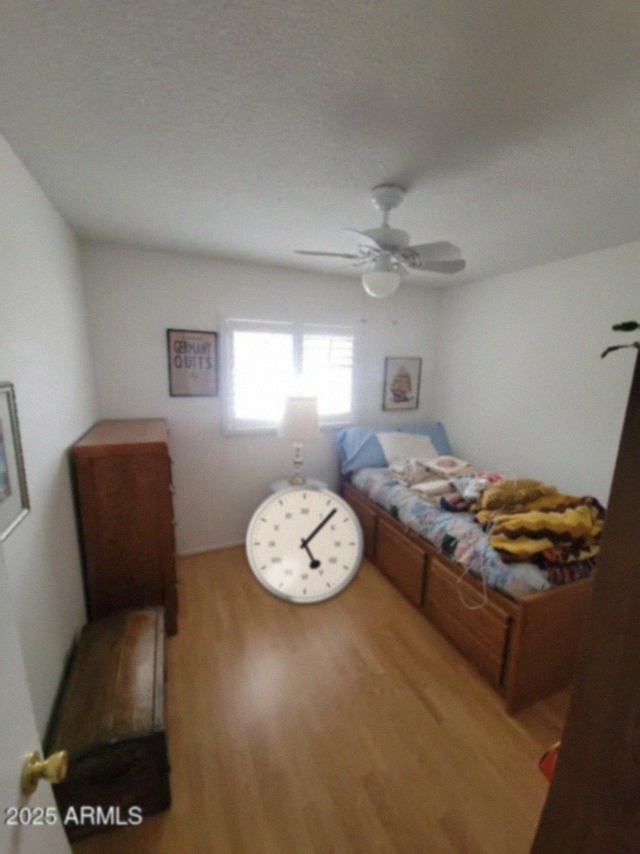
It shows 5,07
